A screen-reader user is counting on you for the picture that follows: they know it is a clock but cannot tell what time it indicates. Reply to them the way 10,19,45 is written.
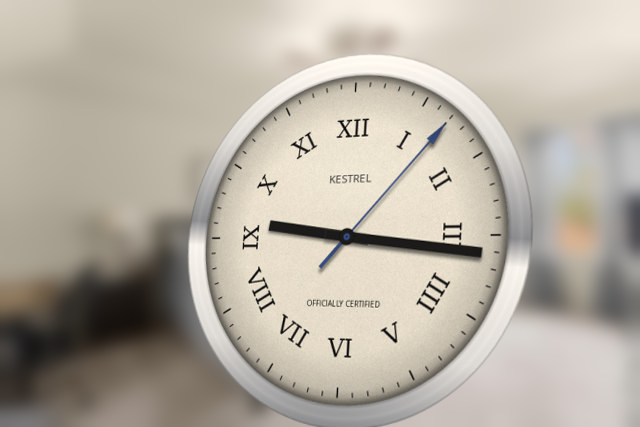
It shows 9,16,07
